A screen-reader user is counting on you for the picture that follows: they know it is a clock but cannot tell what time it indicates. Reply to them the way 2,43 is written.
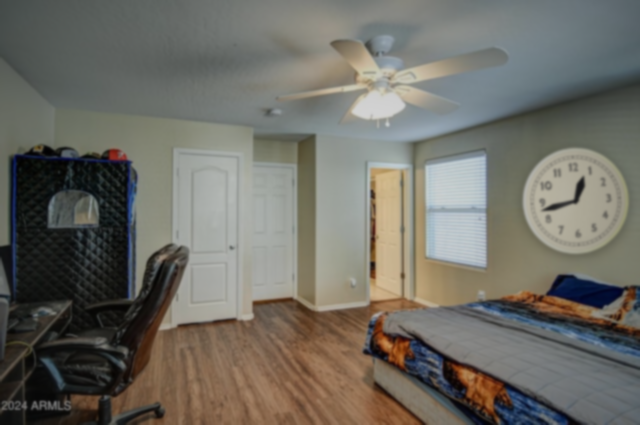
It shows 12,43
